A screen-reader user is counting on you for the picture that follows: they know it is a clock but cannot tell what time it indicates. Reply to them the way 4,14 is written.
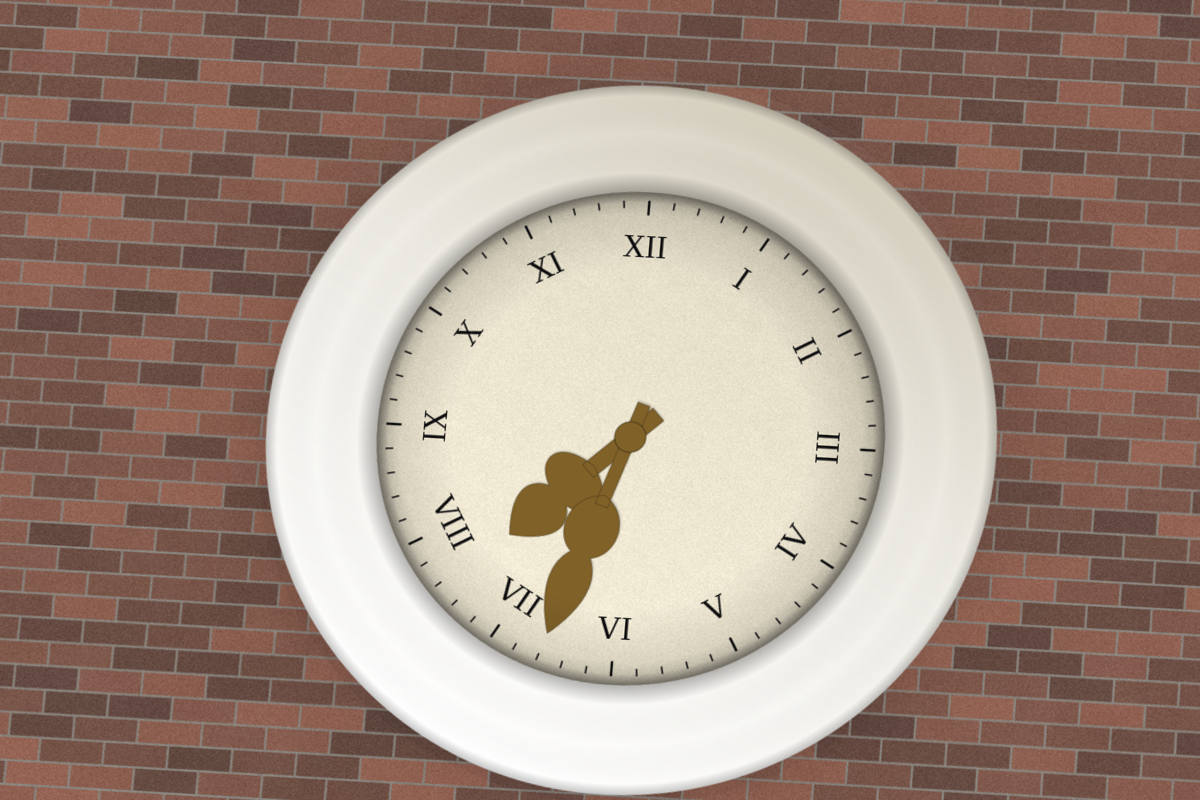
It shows 7,33
